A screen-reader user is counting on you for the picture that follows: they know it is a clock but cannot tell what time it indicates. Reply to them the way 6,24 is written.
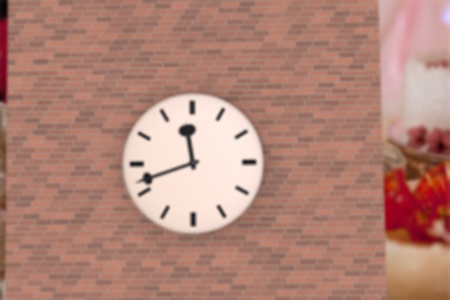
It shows 11,42
